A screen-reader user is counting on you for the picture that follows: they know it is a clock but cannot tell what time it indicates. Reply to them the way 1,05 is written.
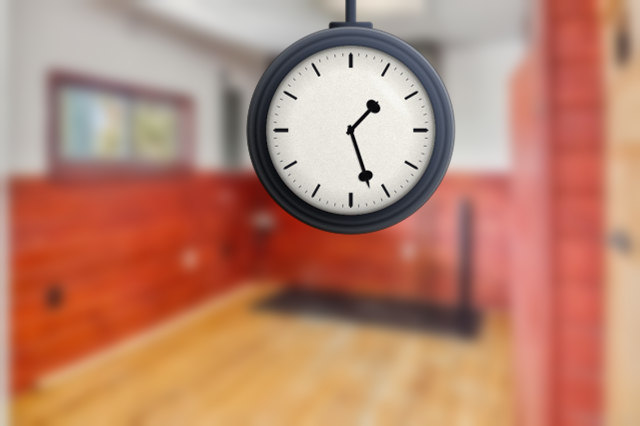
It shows 1,27
